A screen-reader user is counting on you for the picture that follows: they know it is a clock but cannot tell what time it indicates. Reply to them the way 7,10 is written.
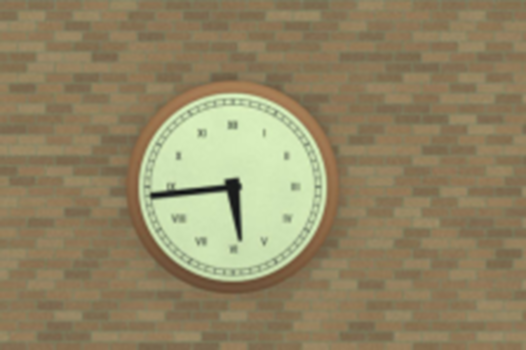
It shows 5,44
